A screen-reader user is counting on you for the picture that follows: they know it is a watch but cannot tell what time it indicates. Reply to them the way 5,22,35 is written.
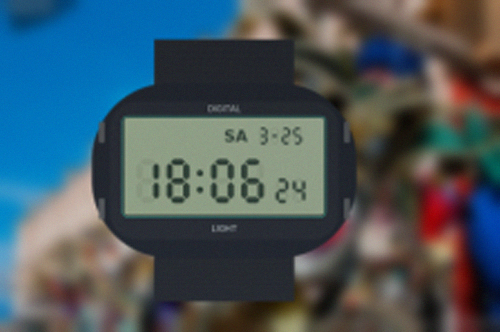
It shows 18,06,24
